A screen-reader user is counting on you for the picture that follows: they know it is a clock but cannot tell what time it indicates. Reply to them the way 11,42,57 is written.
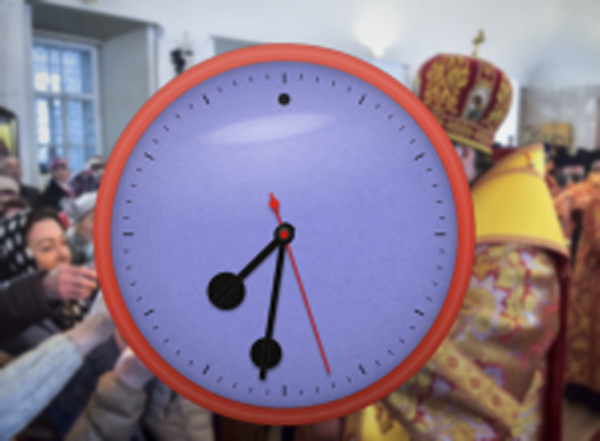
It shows 7,31,27
